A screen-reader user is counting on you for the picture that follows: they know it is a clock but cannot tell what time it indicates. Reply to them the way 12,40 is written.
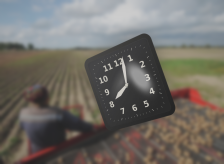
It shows 8,02
